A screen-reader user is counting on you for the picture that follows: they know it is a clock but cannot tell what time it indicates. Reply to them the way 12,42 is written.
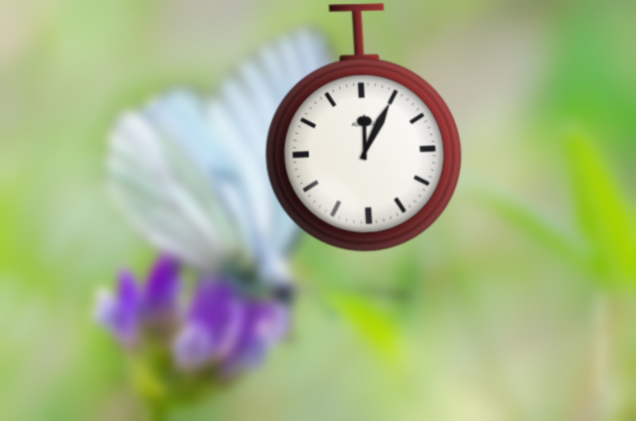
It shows 12,05
